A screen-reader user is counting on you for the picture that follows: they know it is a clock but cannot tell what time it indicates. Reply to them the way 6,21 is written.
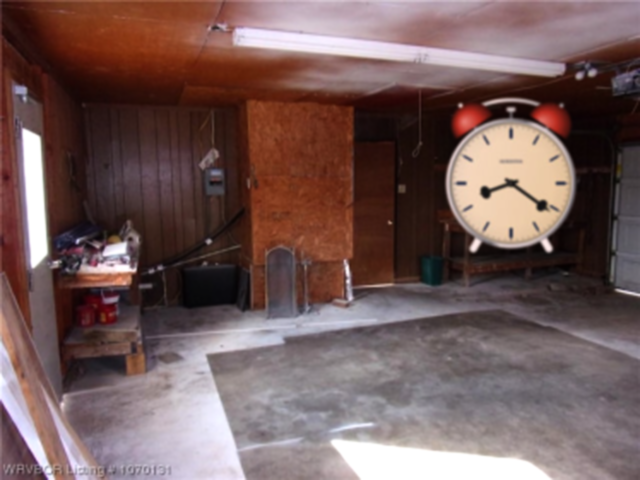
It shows 8,21
